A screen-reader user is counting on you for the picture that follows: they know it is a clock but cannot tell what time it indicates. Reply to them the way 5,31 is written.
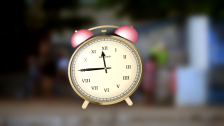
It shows 11,45
